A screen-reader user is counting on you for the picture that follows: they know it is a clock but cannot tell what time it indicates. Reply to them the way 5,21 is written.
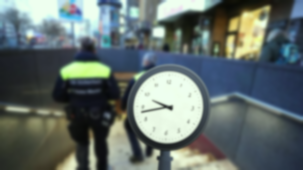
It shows 9,43
